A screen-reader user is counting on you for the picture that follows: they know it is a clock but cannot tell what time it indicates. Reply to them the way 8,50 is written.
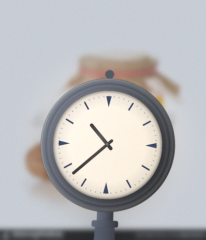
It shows 10,38
